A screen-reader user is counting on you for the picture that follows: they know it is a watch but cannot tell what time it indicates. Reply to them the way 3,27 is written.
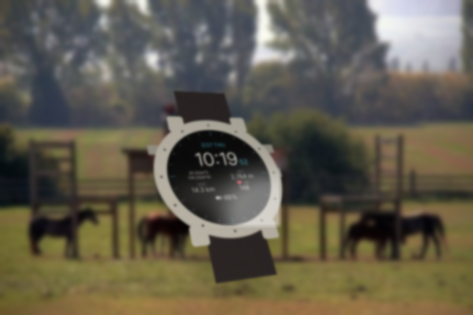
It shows 10,19
